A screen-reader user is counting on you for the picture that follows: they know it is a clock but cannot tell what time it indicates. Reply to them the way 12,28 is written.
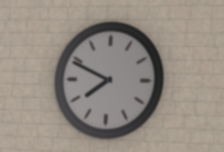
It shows 7,49
